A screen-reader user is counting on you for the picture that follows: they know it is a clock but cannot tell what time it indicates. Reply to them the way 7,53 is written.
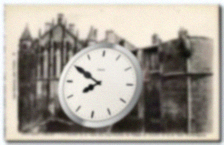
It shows 7,50
